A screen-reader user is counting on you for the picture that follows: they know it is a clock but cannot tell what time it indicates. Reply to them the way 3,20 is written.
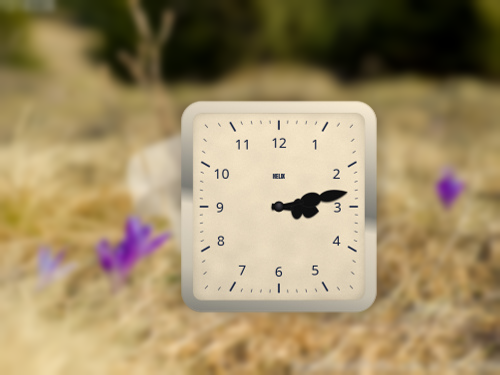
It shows 3,13
